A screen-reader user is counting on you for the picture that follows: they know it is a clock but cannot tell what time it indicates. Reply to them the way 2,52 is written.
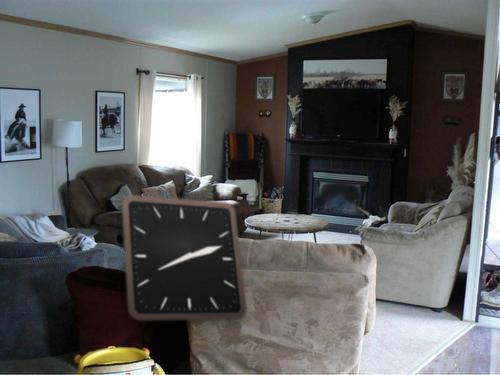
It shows 8,12
